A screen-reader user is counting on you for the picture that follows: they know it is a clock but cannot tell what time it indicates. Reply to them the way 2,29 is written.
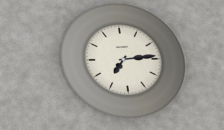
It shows 7,14
